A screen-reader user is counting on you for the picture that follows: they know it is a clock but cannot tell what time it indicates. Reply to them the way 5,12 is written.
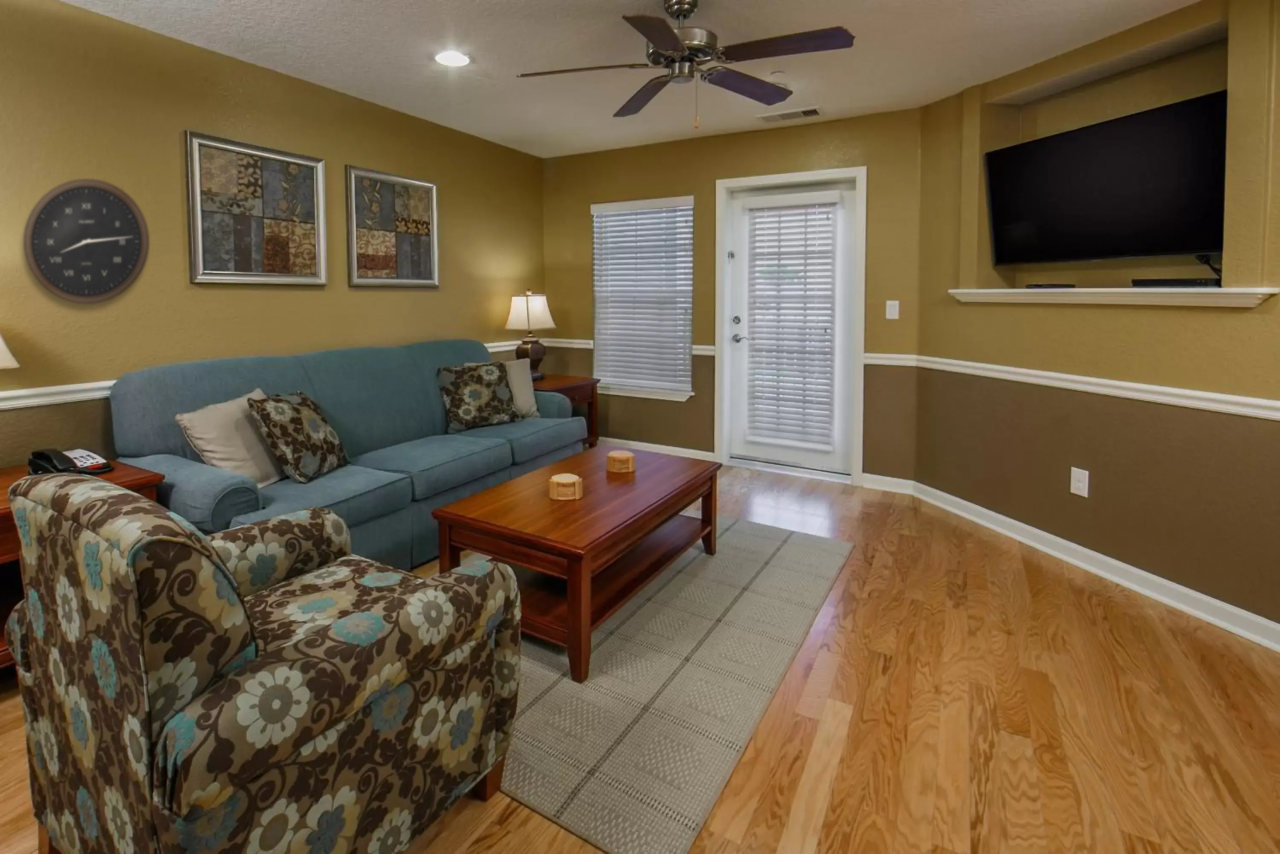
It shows 8,14
